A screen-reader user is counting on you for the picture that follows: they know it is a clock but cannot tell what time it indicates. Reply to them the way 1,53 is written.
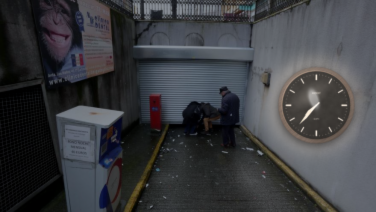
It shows 7,37
